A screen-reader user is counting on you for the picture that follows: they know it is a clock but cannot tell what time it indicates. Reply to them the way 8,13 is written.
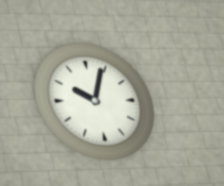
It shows 10,04
